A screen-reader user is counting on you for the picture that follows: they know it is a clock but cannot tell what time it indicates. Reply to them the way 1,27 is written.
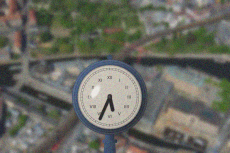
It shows 5,34
